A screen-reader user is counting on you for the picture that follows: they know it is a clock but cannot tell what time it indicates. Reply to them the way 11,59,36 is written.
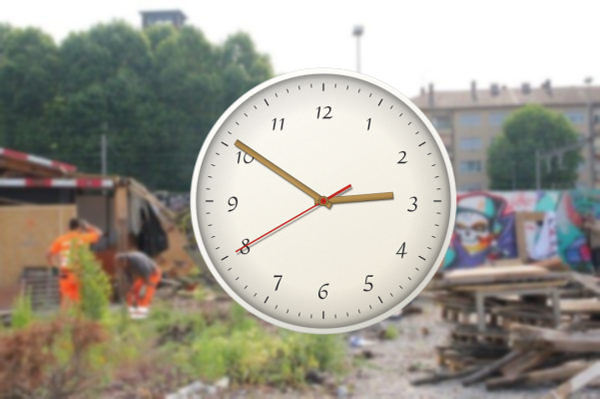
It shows 2,50,40
